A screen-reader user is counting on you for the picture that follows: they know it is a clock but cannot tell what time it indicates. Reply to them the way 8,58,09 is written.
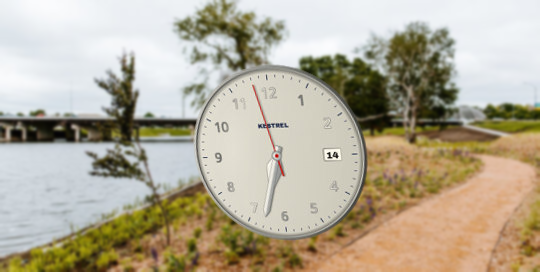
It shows 6,32,58
